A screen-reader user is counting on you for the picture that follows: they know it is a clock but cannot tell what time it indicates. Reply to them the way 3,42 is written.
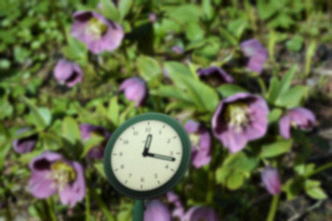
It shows 12,17
